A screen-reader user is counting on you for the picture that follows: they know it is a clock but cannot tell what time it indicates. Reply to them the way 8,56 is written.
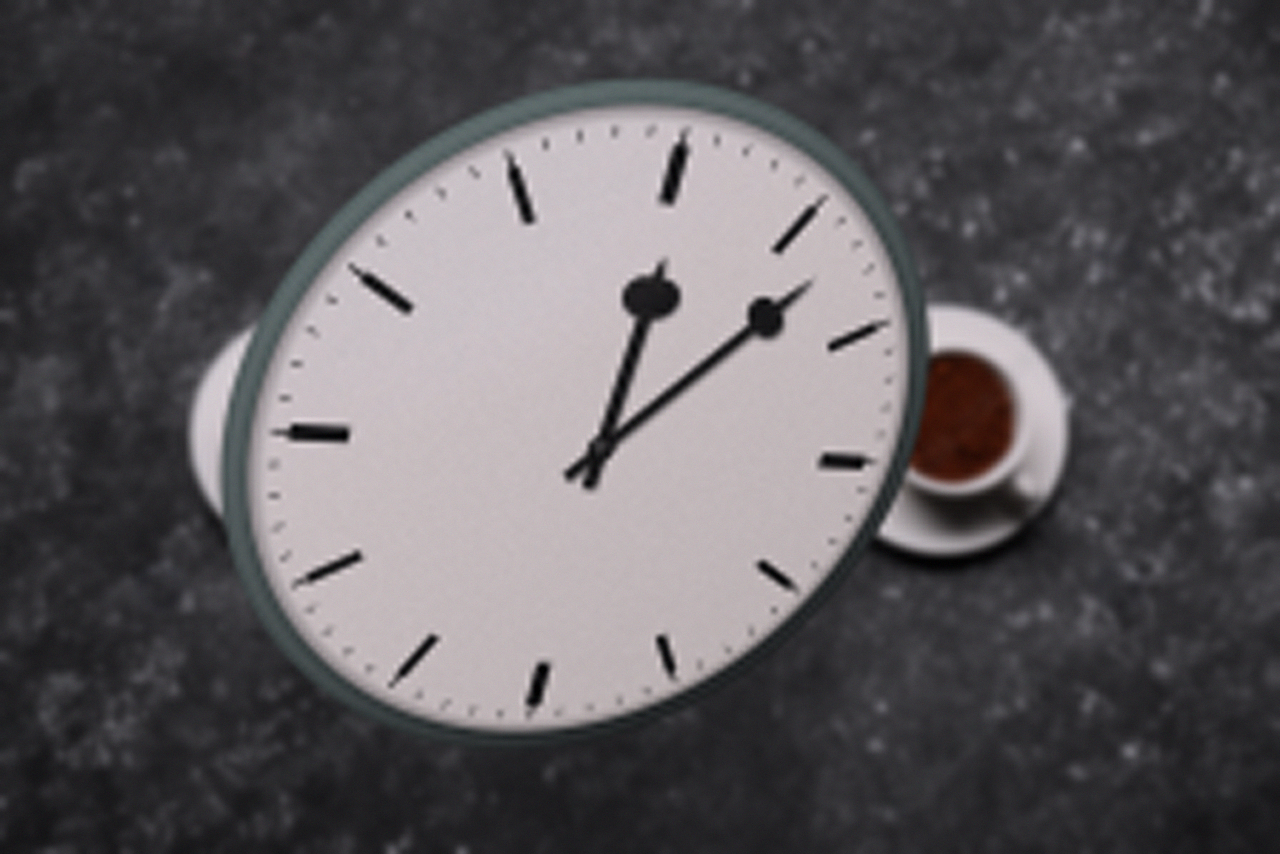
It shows 12,07
